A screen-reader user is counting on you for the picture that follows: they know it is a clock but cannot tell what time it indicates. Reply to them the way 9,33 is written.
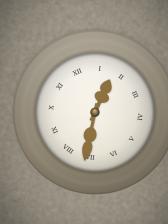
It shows 1,36
